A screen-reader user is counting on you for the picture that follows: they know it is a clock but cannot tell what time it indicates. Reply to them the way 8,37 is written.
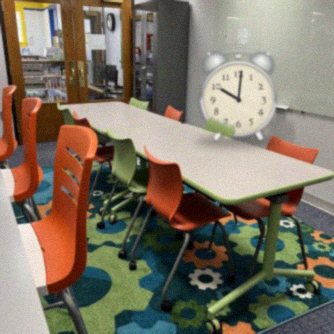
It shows 10,01
